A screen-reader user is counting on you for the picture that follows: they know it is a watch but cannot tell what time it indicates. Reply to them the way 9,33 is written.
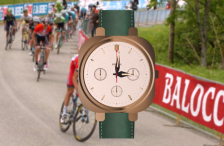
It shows 3,01
